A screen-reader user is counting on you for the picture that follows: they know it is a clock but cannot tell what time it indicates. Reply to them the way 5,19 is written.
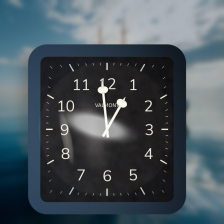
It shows 12,59
